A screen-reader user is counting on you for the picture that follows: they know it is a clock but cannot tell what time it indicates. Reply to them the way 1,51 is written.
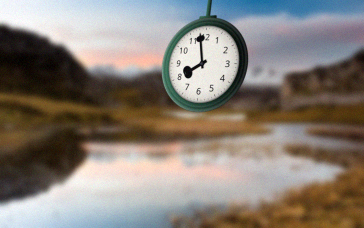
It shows 7,58
